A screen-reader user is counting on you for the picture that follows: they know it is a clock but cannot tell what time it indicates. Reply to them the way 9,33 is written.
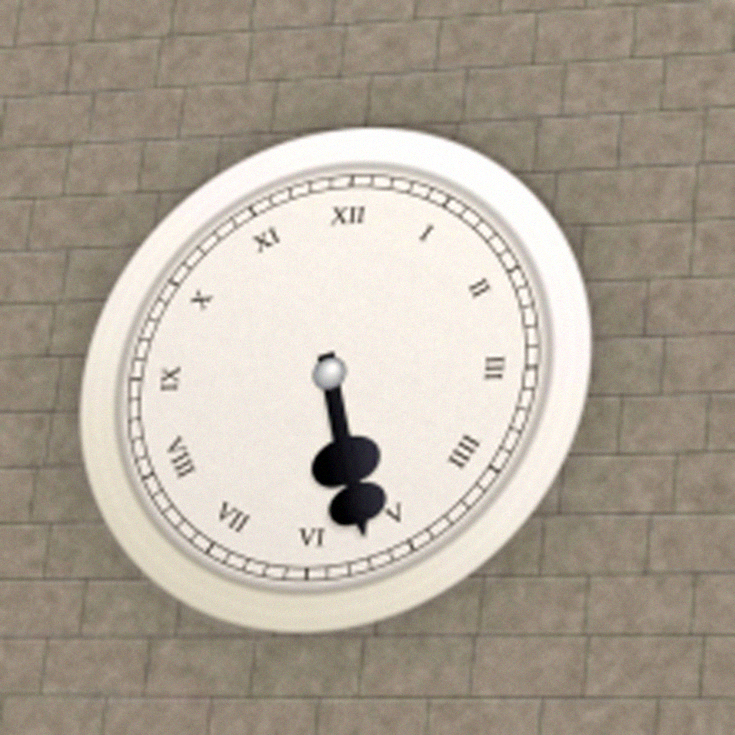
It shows 5,27
